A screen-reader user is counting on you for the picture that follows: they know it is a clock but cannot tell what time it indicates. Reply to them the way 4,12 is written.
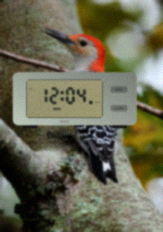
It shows 12,04
